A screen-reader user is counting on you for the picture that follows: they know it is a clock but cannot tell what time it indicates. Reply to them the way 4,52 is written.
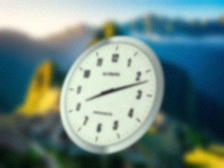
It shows 8,12
